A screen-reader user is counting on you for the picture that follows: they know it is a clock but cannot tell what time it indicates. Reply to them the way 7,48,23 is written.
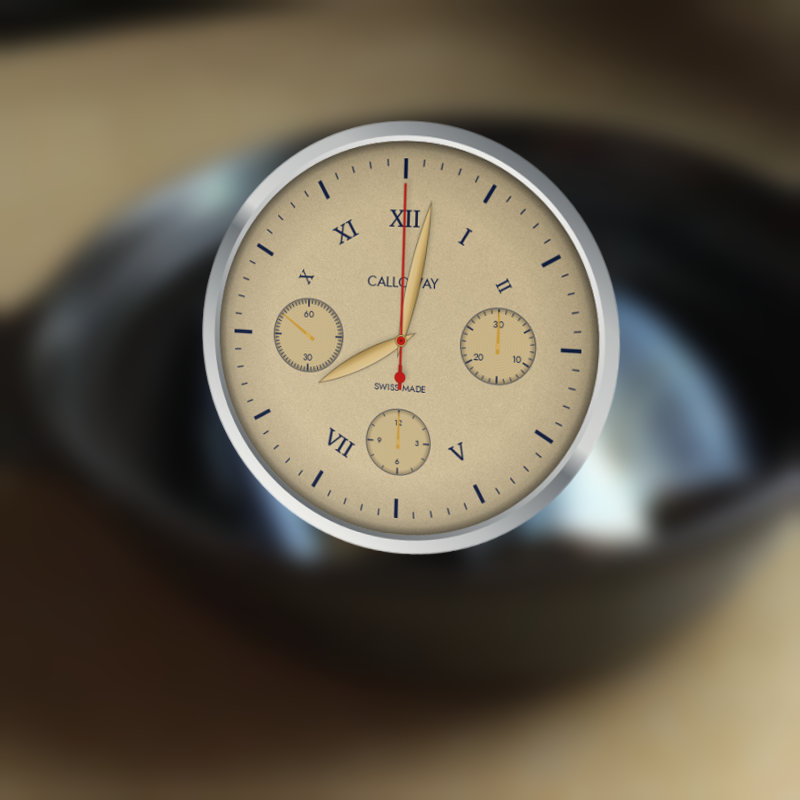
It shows 8,01,51
